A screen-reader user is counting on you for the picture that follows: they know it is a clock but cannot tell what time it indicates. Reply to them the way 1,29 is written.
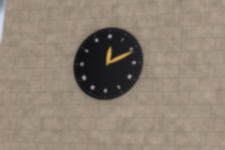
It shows 12,11
